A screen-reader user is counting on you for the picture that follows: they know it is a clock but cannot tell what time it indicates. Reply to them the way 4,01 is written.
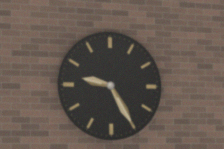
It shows 9,25
